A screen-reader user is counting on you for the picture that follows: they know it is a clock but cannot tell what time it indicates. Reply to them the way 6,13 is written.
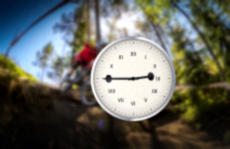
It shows 2,45
